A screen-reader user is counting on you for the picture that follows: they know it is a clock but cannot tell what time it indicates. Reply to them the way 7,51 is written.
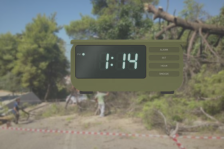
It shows 1,14
